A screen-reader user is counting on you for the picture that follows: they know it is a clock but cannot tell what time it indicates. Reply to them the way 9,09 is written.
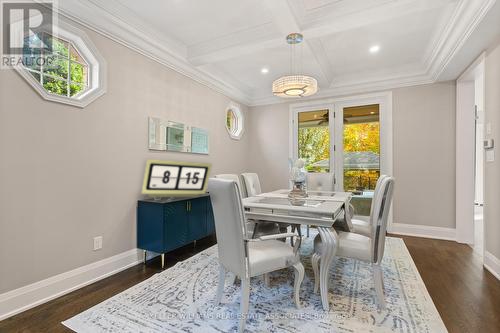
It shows 8,15
